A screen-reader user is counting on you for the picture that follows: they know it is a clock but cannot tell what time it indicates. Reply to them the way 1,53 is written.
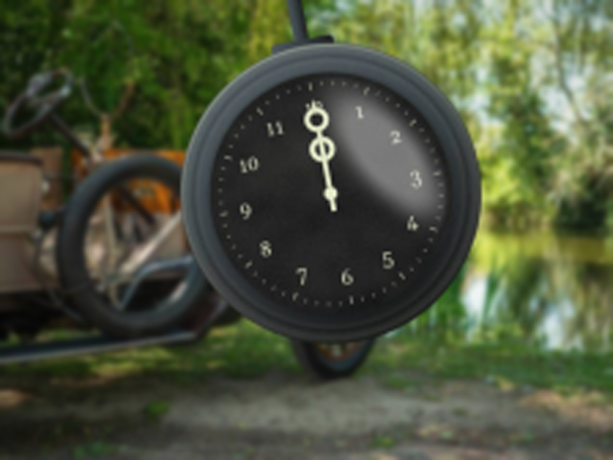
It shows 12,00
